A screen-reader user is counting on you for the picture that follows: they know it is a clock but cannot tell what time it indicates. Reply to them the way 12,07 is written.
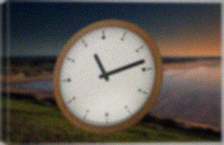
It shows 11,13
